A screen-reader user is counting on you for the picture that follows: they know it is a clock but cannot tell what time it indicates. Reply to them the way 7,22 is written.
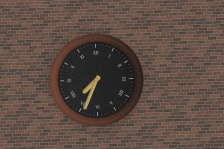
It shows 7,34
